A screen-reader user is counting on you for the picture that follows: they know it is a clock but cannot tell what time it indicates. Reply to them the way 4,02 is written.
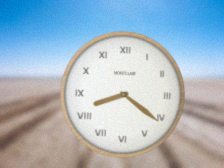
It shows 8,21
